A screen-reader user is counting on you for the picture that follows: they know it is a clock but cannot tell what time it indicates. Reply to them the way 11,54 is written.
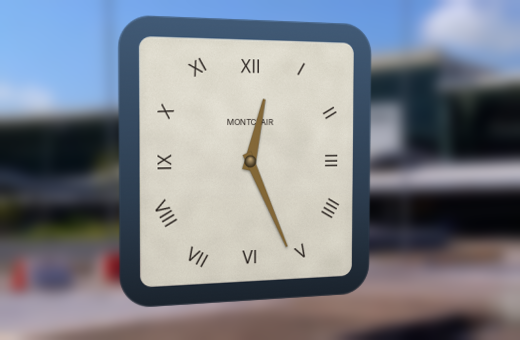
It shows 12,26
